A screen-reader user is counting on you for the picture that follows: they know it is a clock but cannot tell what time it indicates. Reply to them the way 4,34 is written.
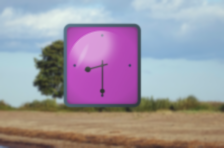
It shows 8,30
